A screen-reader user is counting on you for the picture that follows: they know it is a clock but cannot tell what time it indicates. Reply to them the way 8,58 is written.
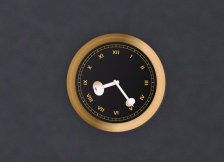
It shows 8,24
